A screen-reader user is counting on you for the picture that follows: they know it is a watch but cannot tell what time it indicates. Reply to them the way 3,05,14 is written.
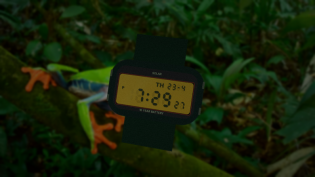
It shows 7,29,27
